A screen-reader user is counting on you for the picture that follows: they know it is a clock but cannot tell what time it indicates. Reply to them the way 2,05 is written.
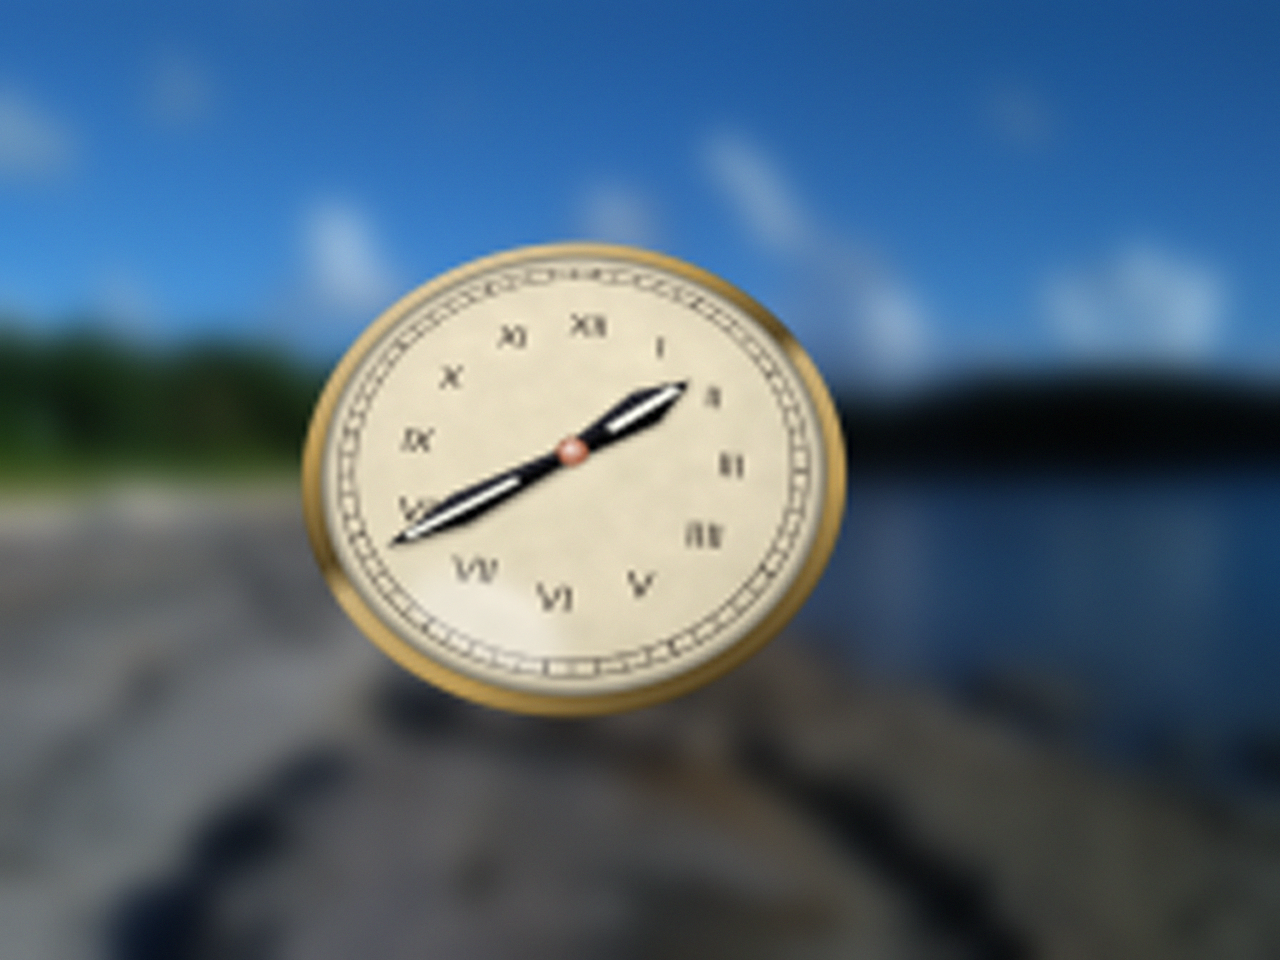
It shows 1,39
